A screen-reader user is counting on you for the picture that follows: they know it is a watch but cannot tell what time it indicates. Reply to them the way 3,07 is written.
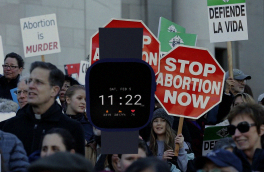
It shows 11,22
